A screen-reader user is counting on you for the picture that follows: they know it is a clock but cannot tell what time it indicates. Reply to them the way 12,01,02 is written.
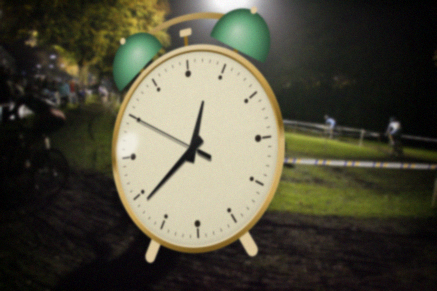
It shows 12,38,50
